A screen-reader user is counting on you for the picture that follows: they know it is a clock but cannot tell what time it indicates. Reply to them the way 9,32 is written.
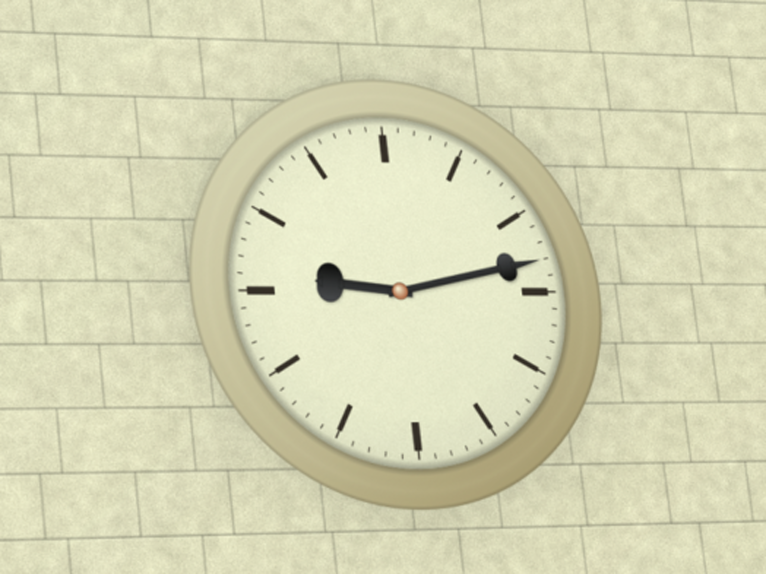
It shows 9,13
